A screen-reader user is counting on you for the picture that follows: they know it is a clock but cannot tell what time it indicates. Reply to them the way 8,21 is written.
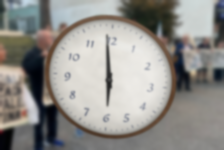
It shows 5,59
